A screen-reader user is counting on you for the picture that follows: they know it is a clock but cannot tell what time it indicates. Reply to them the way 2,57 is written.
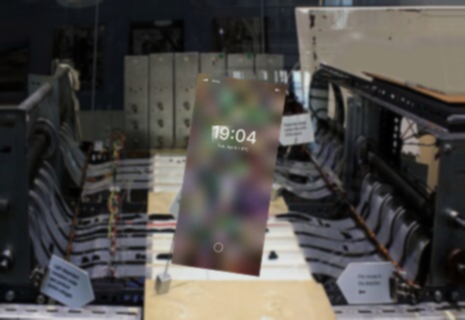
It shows 19,04
